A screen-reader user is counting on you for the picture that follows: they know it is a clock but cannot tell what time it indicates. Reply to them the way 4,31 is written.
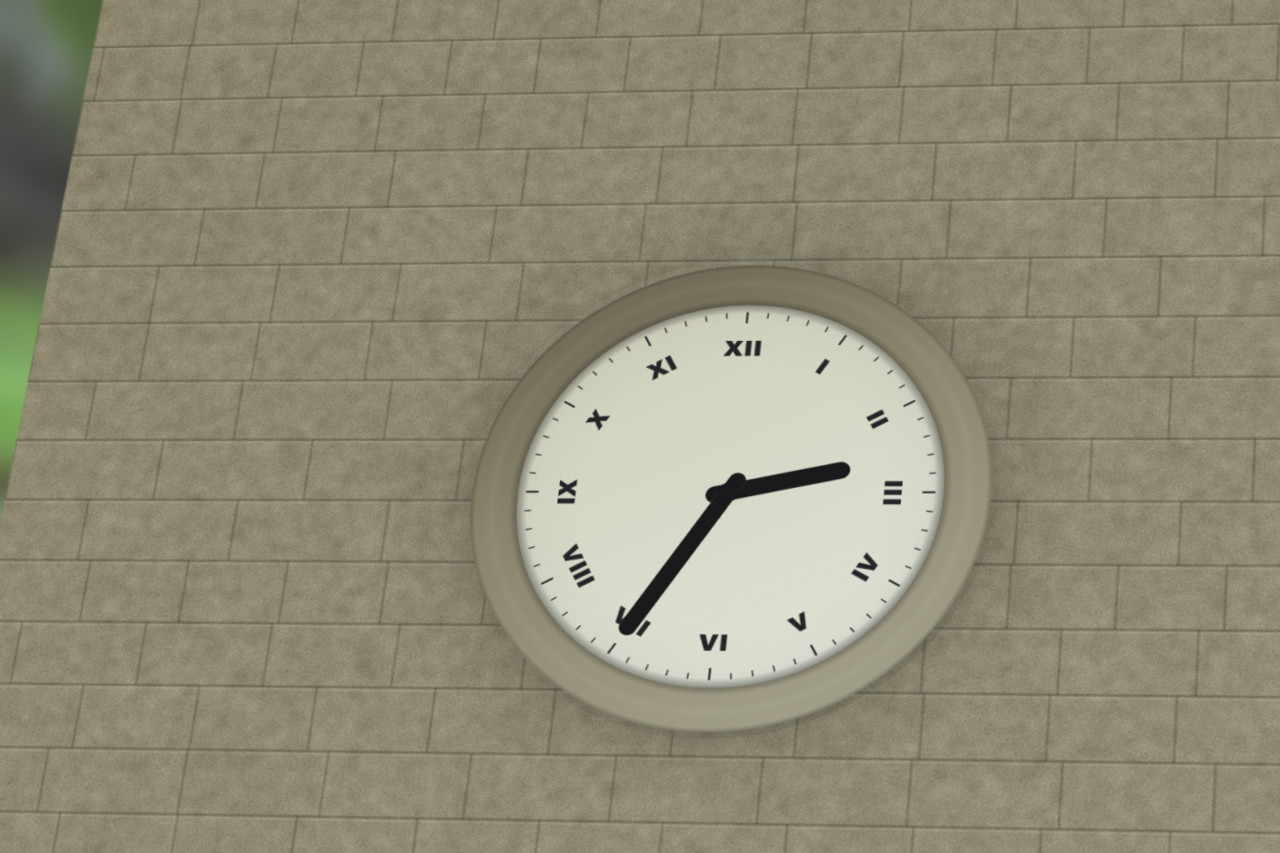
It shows 2,35
